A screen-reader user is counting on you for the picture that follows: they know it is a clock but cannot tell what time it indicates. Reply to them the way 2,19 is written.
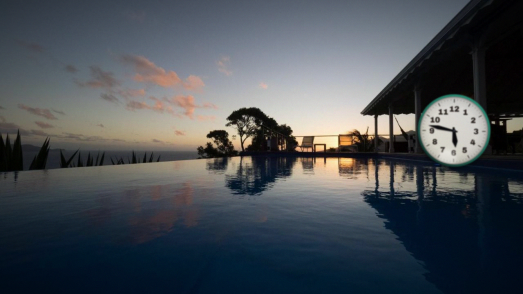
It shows 5,47
